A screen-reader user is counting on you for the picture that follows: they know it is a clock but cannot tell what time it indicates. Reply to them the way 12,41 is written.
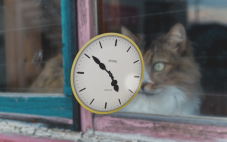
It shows 4,51
